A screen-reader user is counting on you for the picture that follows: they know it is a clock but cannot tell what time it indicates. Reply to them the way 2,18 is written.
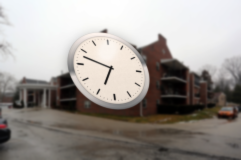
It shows 6,48
